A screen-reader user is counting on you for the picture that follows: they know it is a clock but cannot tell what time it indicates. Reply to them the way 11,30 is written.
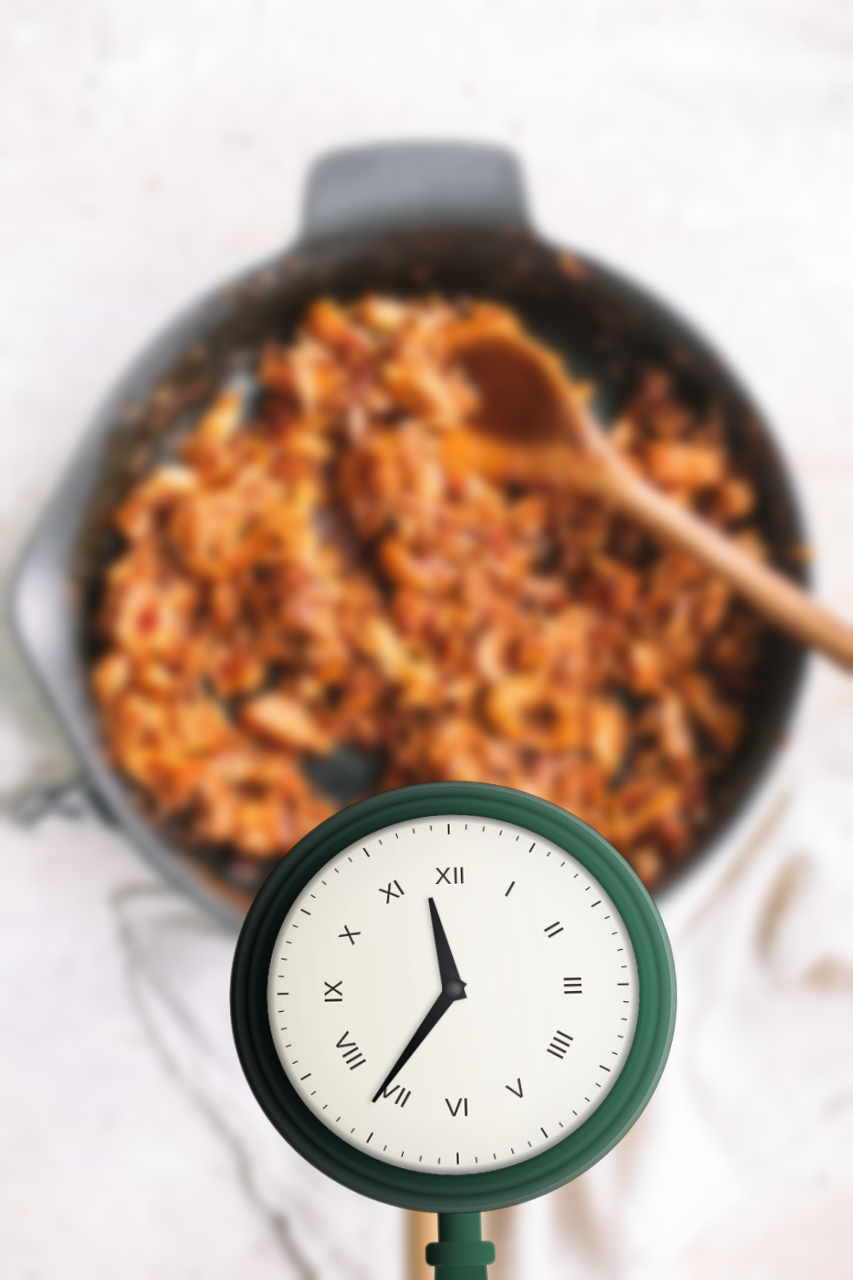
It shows 11,36
